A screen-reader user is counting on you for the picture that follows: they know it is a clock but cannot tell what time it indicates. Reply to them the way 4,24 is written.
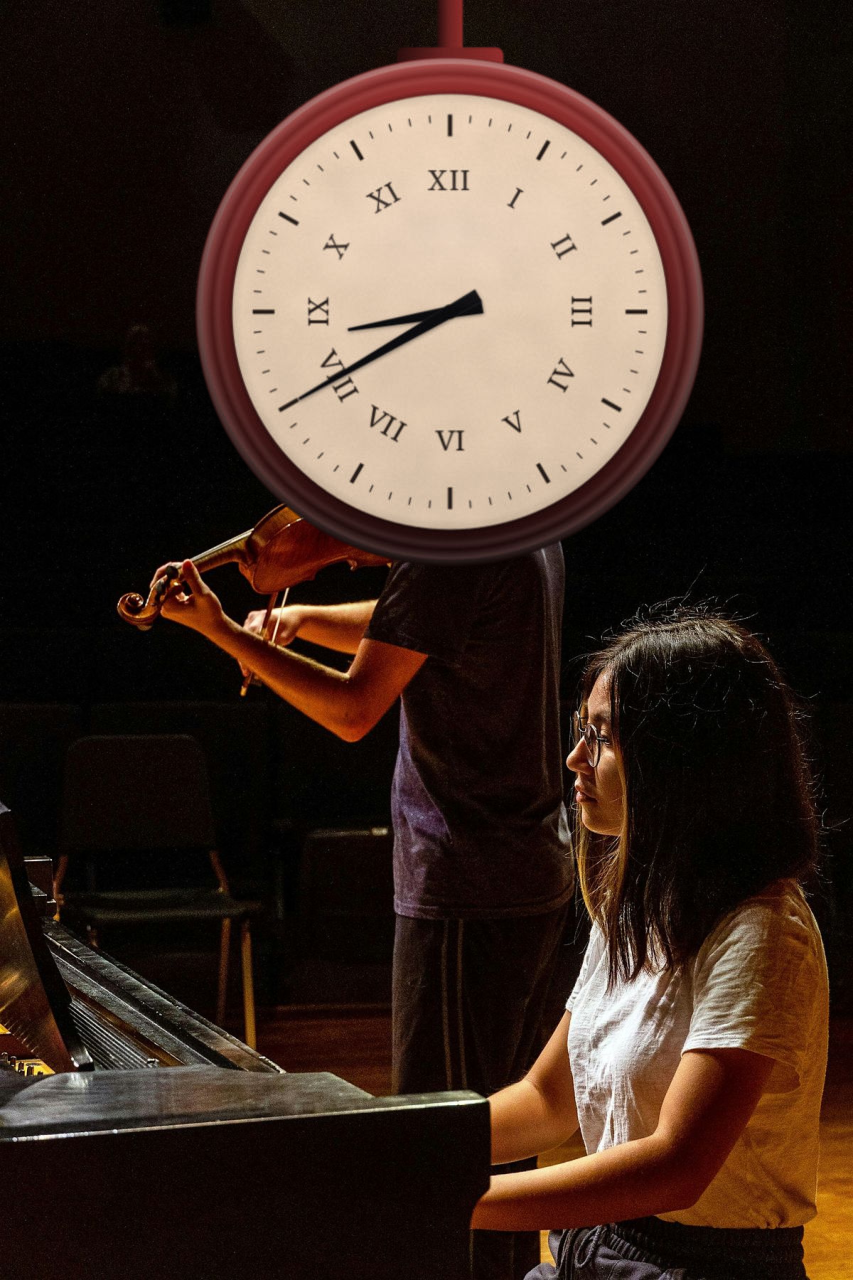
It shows 8,40
